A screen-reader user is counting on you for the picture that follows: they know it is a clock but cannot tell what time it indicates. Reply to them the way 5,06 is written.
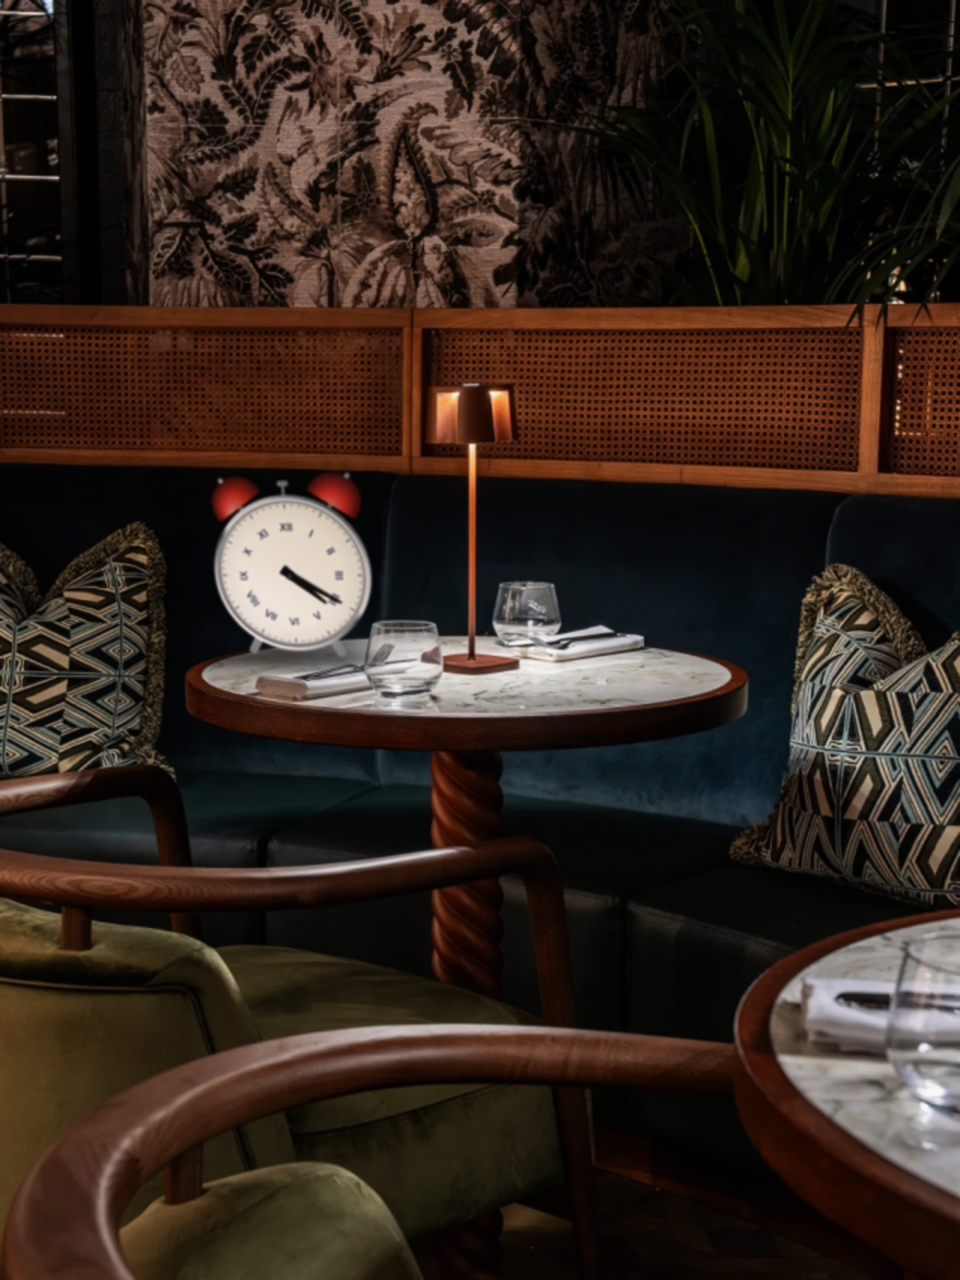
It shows 4,20
